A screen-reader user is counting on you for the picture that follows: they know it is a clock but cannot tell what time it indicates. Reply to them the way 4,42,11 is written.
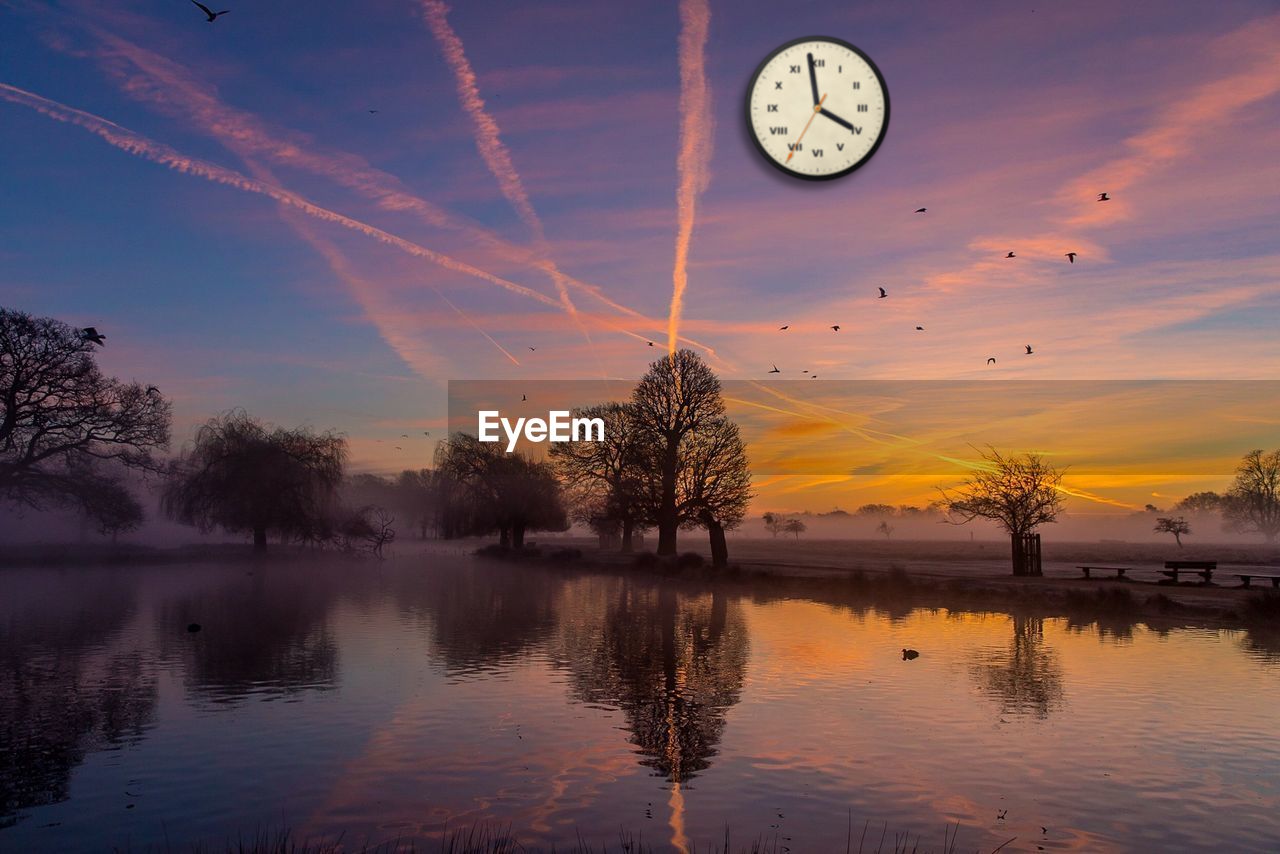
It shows 3,58,35
